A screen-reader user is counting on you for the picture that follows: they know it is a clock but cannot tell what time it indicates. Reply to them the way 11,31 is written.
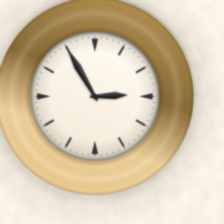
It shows 2,55
